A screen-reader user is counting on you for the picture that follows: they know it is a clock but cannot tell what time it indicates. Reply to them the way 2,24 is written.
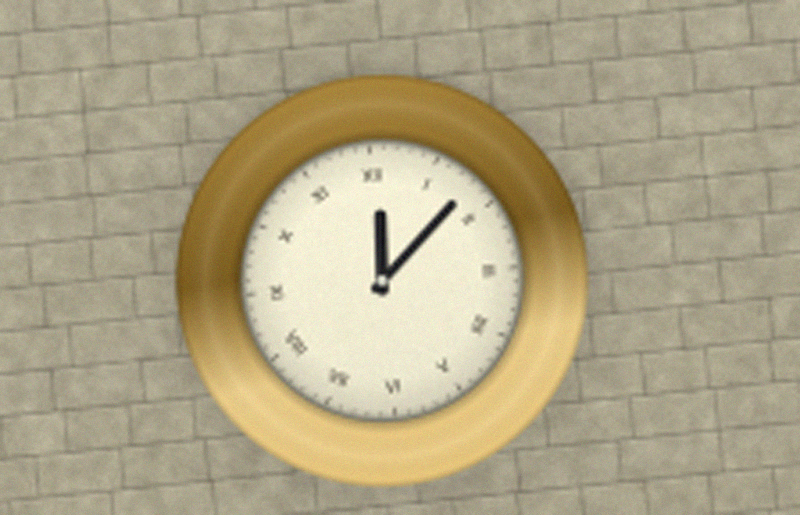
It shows 12,08
